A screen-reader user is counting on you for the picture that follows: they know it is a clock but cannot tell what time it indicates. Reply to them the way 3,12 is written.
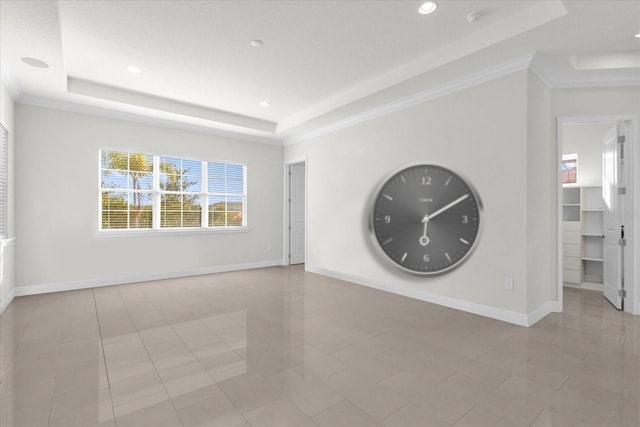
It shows 6,10
